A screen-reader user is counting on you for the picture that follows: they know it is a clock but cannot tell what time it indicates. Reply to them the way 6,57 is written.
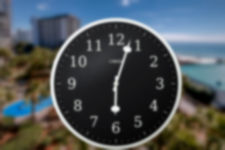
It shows 6,03
